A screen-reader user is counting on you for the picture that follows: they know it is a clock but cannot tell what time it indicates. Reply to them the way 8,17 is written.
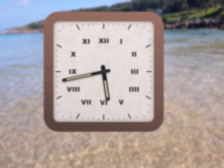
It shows 5,43
